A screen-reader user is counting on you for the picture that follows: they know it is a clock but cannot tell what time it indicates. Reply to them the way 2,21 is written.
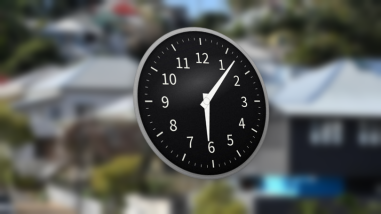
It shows 6,07
